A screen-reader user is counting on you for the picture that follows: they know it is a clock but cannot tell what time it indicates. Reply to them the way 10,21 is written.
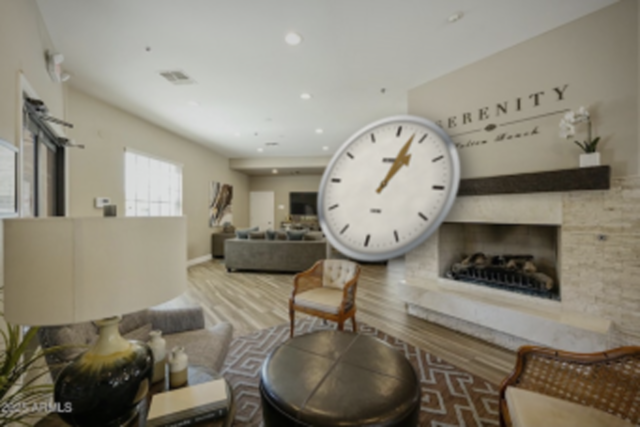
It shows 1,03
